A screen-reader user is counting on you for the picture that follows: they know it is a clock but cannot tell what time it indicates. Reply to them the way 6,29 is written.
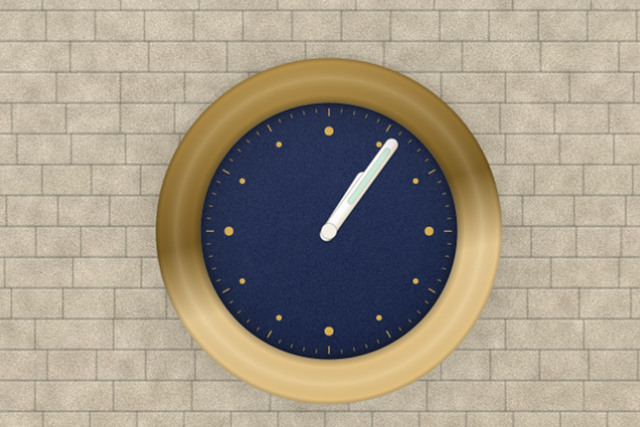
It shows 1,06
